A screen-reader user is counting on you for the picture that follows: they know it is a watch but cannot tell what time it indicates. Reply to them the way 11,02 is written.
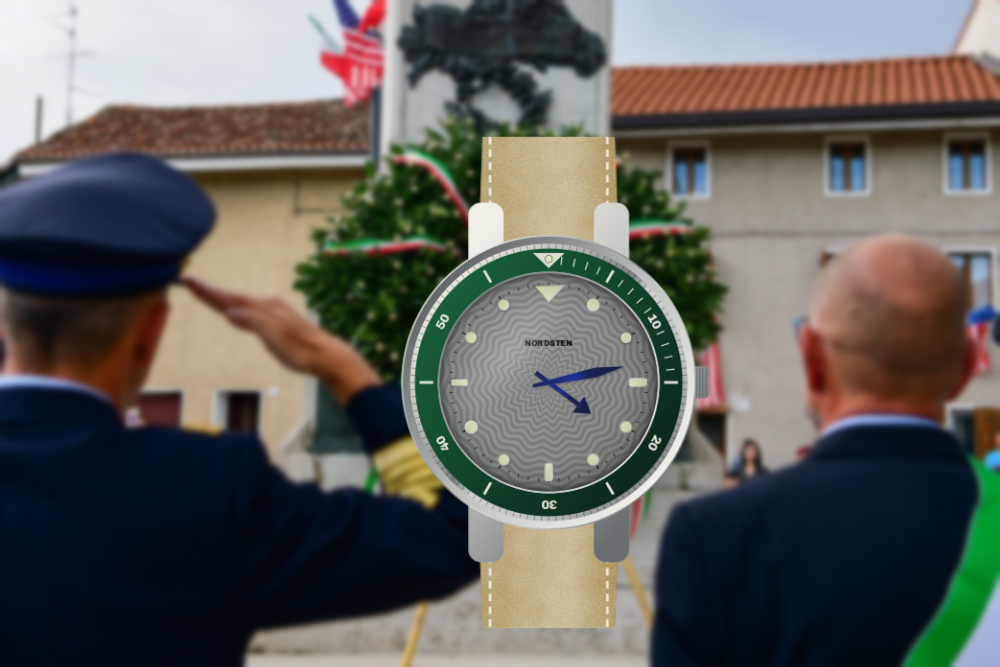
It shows 4,13
